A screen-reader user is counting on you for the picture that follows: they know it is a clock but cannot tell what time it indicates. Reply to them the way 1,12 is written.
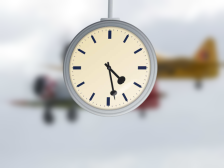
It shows 4,28
